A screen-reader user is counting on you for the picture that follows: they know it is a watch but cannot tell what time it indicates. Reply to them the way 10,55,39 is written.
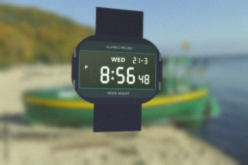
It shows 8,56,48
